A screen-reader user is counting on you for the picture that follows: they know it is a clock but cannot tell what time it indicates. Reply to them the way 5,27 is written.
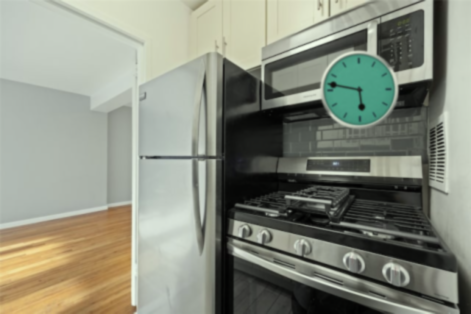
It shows 5,47
